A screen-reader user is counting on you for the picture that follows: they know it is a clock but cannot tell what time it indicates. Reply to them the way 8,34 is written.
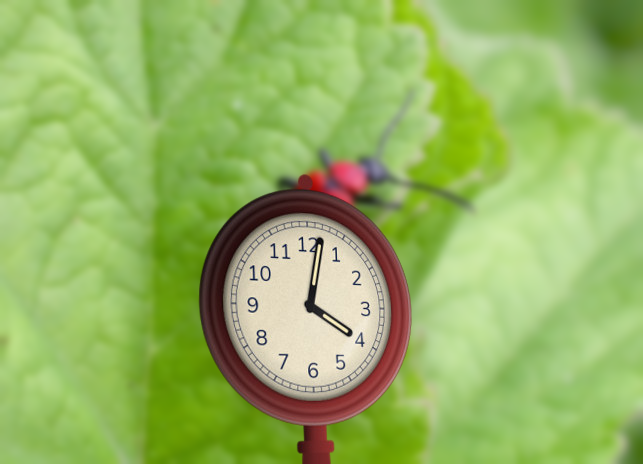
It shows 4,02
